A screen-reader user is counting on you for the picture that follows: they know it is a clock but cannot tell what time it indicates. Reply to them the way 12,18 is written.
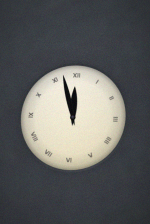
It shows 11,57
